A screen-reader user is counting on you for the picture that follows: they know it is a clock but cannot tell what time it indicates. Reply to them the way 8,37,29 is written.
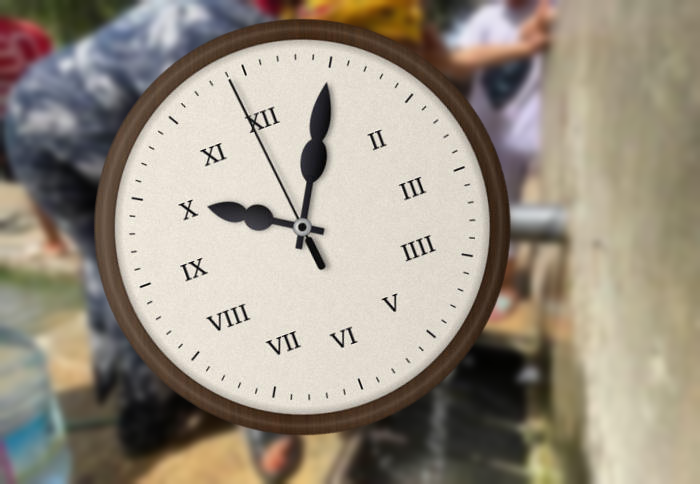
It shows 10,04,59
